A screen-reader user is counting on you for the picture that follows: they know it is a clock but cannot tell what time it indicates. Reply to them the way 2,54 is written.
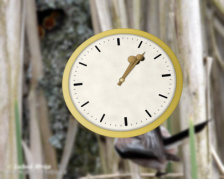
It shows 1,07
